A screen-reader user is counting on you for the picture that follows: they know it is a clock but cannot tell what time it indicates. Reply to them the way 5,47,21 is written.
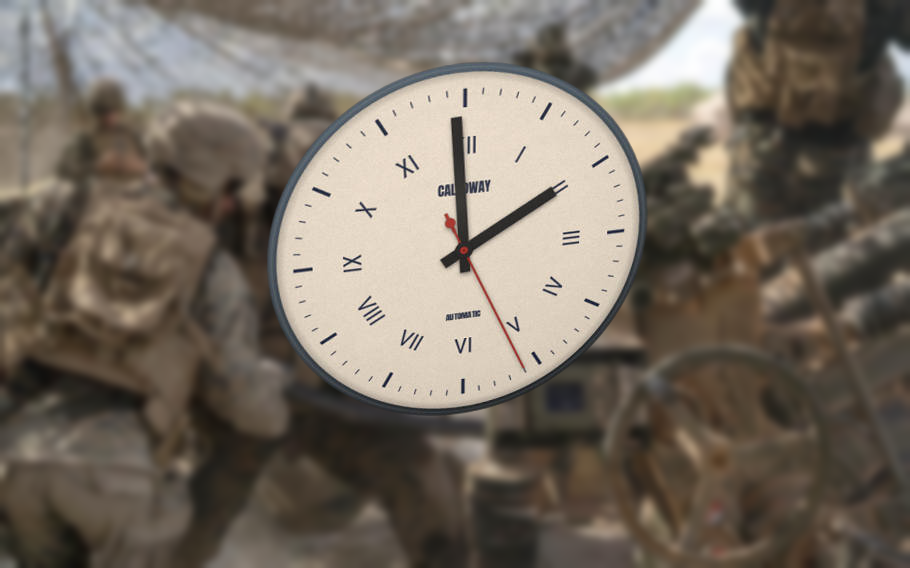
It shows 1,59,26
